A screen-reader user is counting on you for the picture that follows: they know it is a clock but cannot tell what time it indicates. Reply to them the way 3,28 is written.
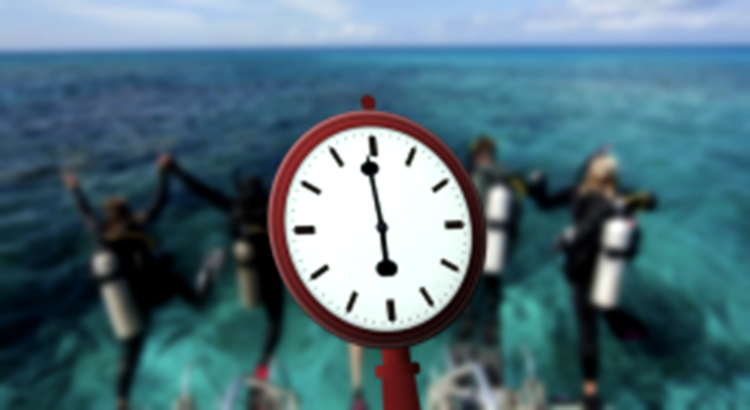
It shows 5,59
